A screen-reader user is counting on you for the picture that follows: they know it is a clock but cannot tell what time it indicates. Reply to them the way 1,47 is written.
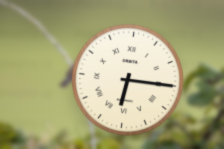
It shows 6,15
